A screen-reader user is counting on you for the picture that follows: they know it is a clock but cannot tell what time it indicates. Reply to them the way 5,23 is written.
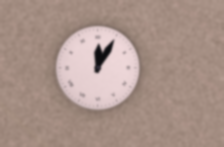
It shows 12,05
